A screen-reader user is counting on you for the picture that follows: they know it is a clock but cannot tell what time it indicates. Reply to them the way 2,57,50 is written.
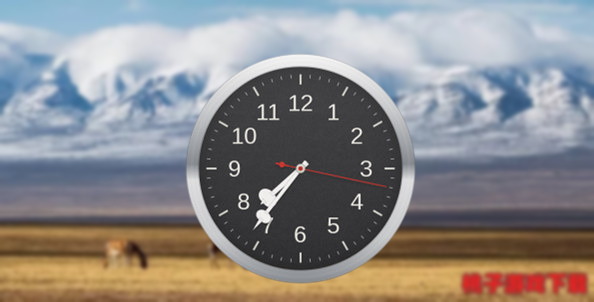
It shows 7,36,17
